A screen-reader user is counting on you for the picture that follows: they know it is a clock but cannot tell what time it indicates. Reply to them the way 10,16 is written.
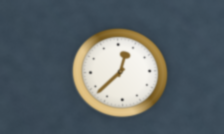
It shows 12,38
